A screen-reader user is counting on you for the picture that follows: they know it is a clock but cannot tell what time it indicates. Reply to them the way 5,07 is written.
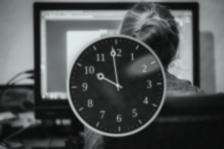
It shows 9,59
